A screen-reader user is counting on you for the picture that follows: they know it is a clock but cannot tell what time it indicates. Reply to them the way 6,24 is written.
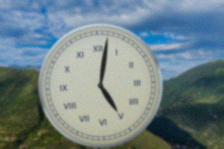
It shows 5,02
